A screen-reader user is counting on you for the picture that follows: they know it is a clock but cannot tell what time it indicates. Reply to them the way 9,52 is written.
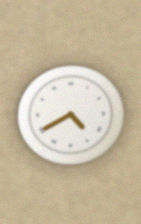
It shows 4,40
